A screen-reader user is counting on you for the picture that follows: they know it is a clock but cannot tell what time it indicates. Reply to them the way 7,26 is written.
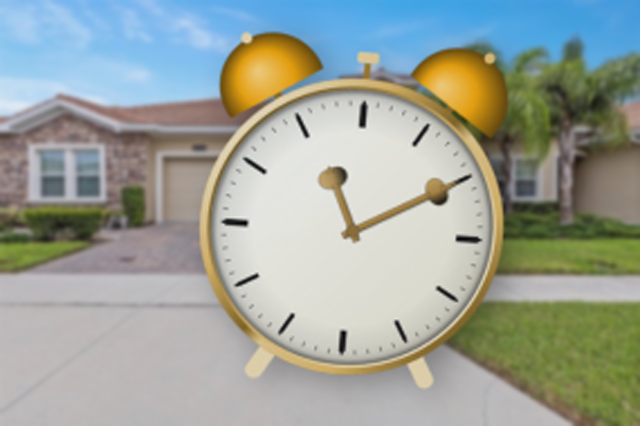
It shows 11,10
